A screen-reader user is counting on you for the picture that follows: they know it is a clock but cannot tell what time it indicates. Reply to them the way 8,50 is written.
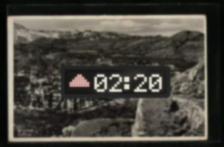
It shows 2,20
